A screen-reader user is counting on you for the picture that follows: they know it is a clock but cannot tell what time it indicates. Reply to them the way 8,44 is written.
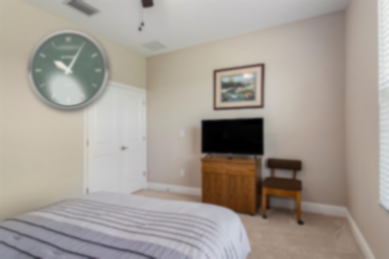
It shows 10,05
